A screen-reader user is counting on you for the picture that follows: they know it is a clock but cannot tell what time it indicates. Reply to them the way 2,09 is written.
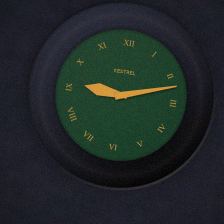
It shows 9,12
